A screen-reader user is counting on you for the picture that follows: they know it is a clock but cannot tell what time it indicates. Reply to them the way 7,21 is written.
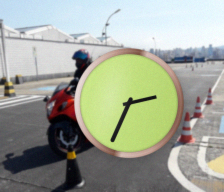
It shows 2,34
